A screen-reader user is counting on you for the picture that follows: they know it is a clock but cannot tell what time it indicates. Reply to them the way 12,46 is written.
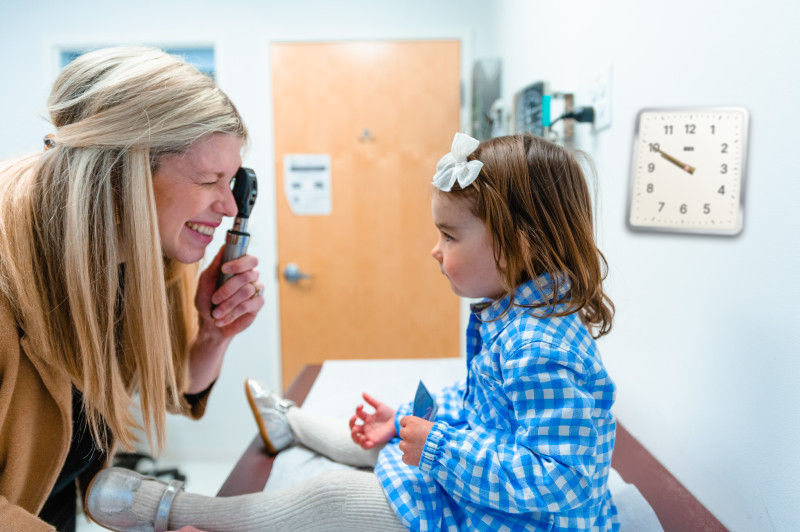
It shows 9,50
